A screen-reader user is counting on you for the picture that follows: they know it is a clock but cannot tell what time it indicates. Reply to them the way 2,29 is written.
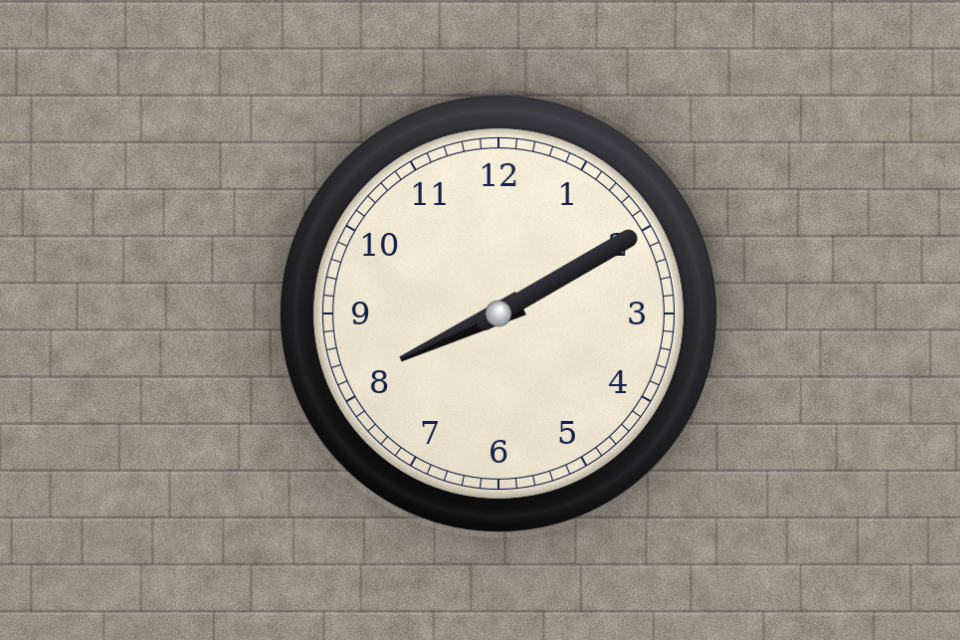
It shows 8,10
